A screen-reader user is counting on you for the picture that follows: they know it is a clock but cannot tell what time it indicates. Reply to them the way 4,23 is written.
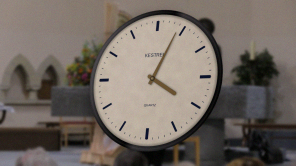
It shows 4,04
